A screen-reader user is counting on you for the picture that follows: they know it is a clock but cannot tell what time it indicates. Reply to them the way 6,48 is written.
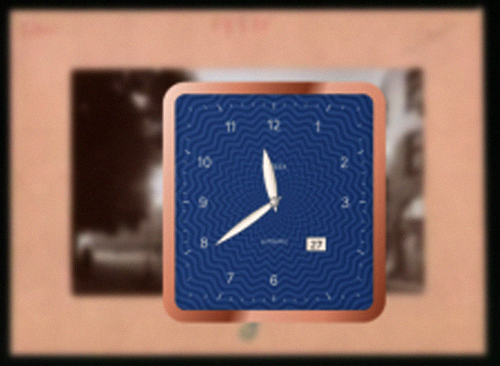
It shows 11,39
